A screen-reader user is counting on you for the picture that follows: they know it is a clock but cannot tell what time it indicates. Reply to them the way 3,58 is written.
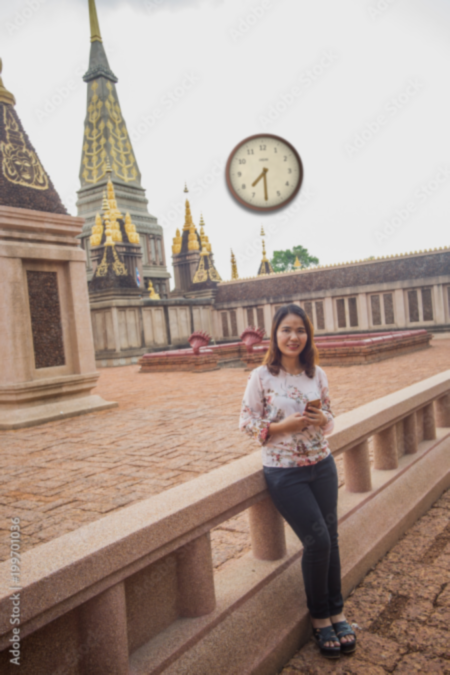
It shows 7,30
